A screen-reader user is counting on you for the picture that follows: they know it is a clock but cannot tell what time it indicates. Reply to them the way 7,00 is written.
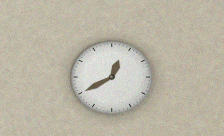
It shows 12,40
